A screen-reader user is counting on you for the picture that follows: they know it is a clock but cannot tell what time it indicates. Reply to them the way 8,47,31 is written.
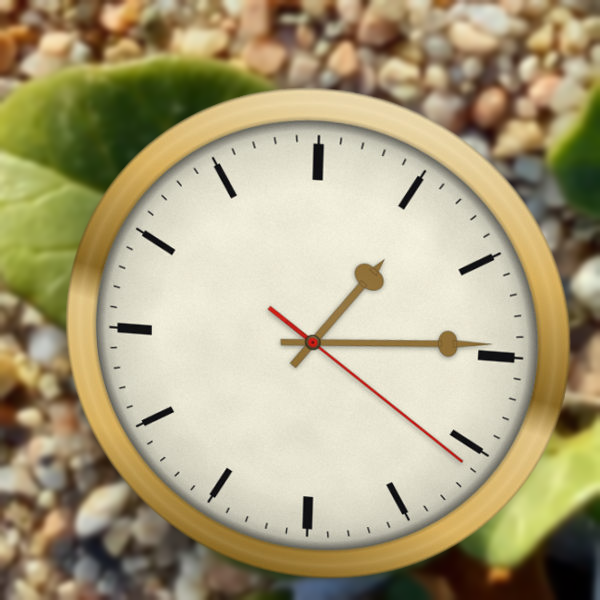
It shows 1,14,21
